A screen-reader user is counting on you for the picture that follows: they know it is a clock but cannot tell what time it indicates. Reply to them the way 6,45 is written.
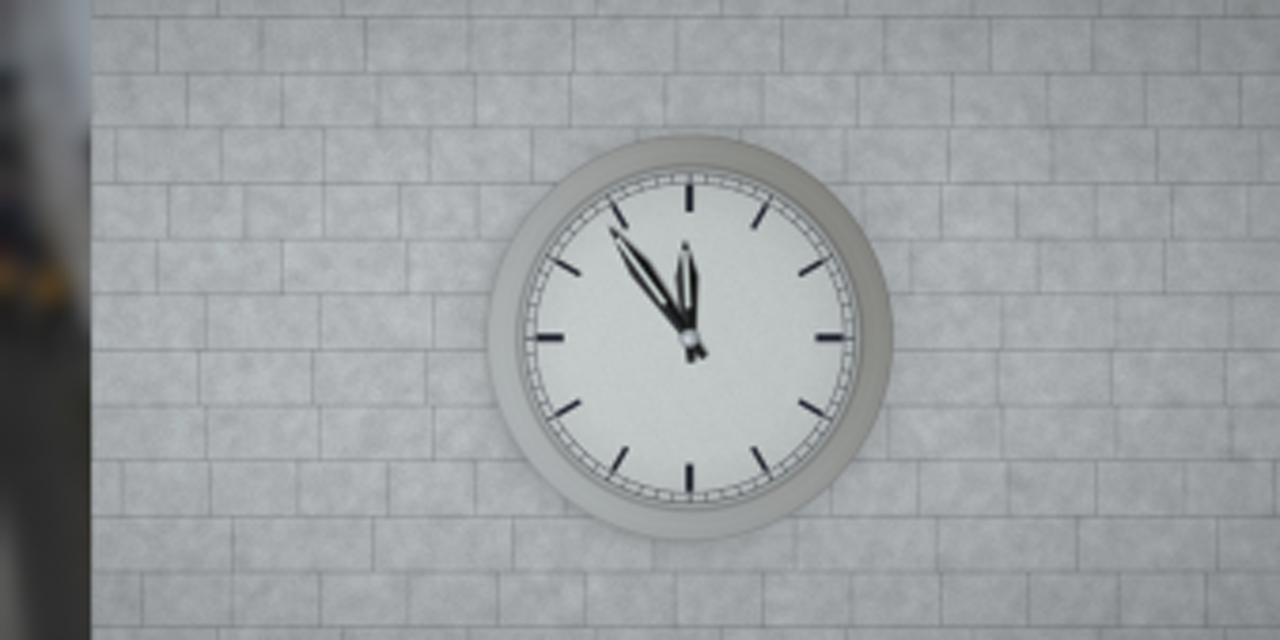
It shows 11,54
